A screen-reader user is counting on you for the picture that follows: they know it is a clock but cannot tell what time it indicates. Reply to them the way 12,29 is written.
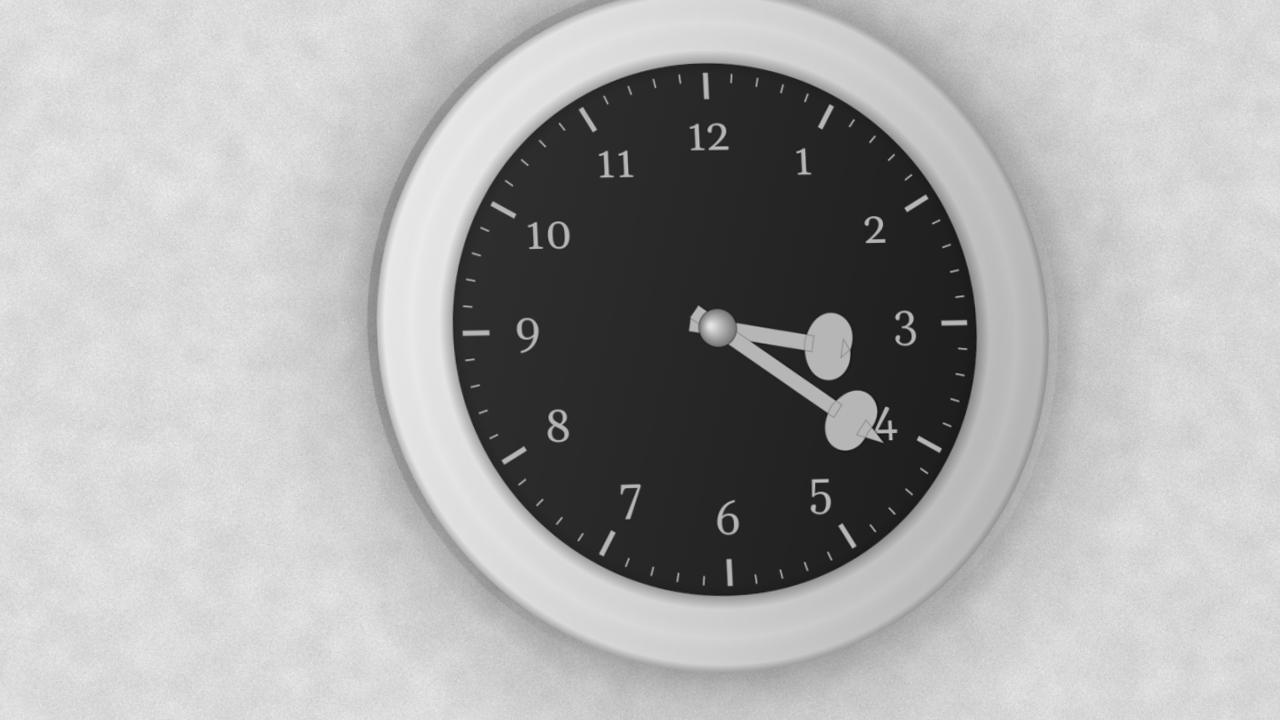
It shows 3,21
